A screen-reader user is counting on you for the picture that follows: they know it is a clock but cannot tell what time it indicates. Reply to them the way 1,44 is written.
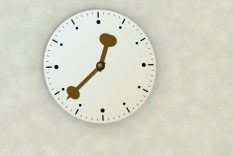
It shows 12,38
